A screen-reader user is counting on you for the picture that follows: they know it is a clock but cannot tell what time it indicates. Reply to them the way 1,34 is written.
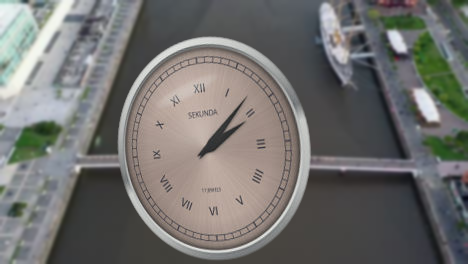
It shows 2,08
